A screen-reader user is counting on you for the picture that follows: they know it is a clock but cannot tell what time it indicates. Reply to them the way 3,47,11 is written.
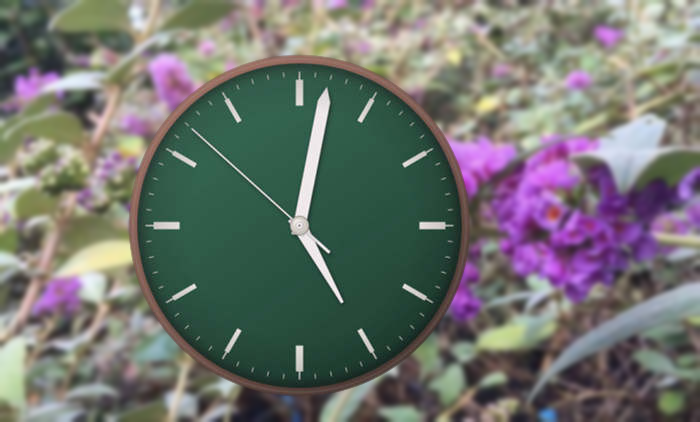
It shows 5,01,52
